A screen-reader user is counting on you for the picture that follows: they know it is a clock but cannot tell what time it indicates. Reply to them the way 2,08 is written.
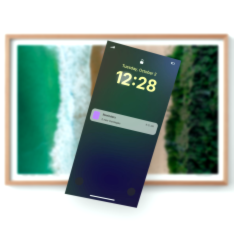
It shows 12,28
